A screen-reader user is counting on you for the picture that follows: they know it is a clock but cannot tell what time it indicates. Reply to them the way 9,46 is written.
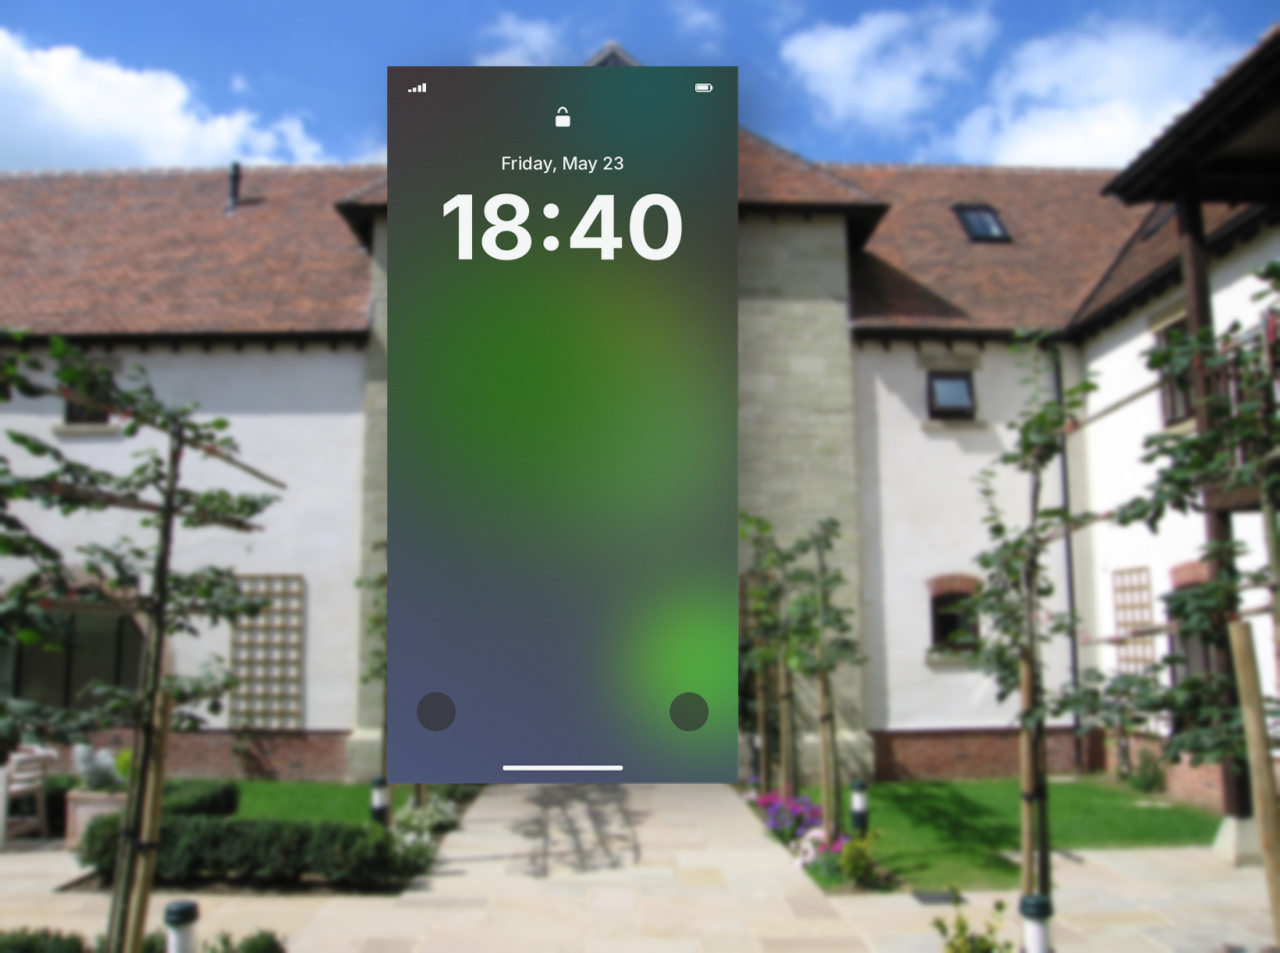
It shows 18,40
